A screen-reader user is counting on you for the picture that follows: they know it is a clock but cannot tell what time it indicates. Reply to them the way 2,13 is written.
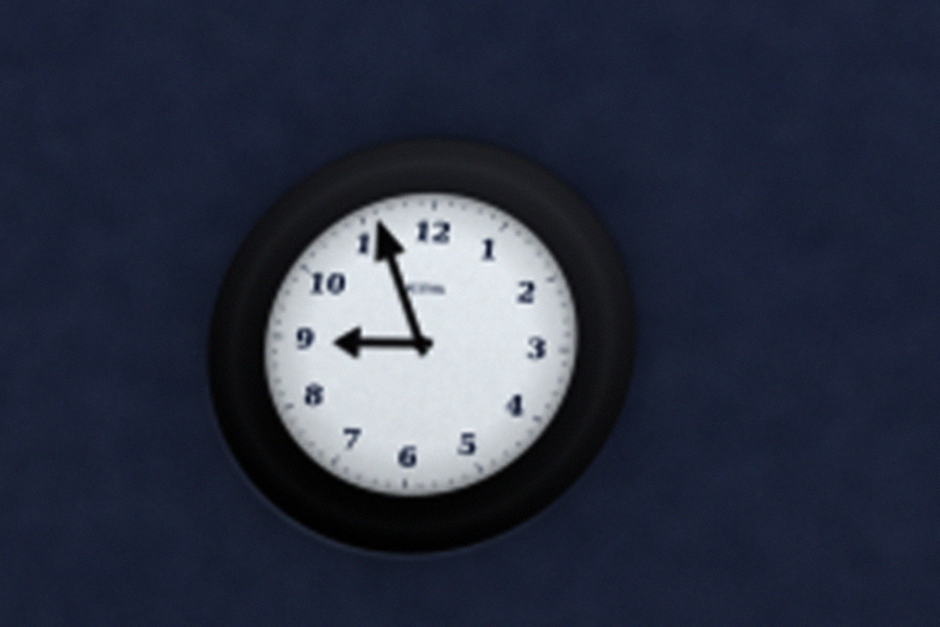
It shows 8,56
